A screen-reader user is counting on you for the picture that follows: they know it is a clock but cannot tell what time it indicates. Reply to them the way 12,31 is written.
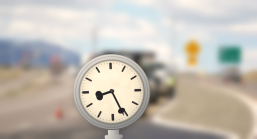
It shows 8,26
